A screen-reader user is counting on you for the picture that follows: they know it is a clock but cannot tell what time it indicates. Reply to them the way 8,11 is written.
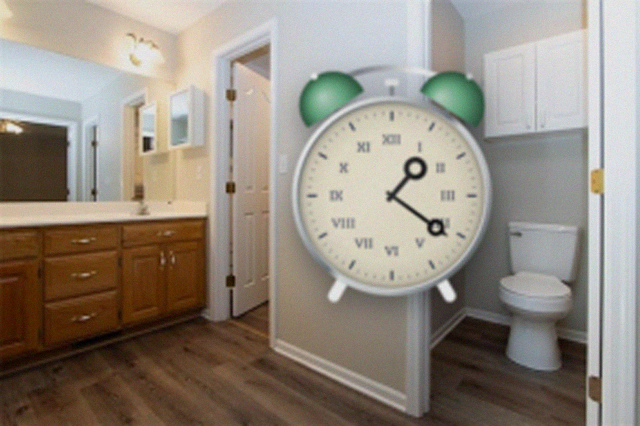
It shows 1,21
